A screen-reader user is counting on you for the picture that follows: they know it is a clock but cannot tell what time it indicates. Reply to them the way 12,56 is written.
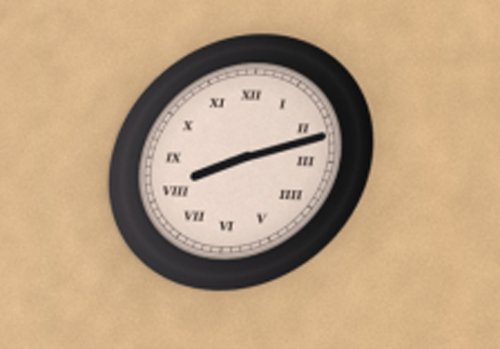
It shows 8,12
